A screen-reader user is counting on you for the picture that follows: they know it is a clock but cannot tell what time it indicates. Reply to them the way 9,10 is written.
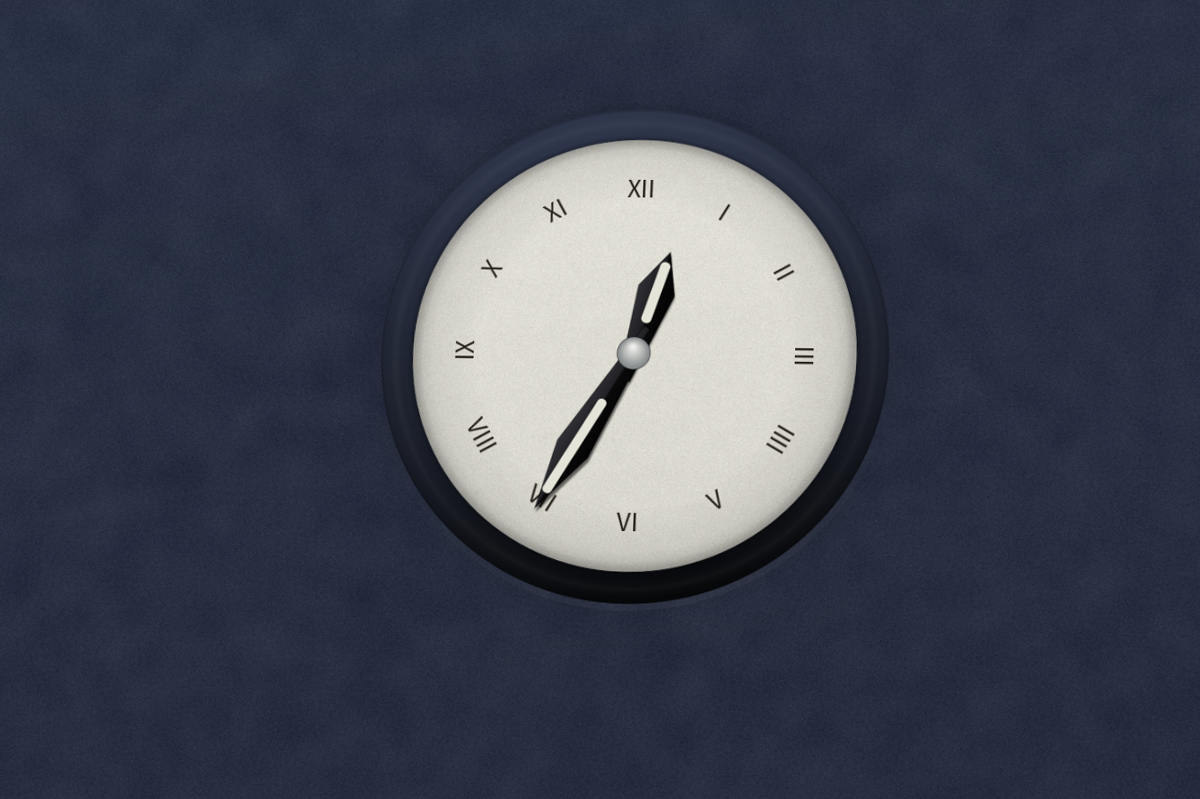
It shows 12,35
